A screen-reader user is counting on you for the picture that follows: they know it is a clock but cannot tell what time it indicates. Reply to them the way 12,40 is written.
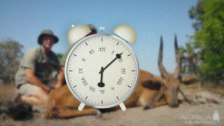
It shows 6,08
